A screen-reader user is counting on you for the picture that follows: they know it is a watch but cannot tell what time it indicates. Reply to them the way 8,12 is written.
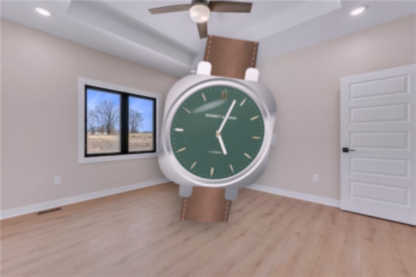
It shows 5,03
